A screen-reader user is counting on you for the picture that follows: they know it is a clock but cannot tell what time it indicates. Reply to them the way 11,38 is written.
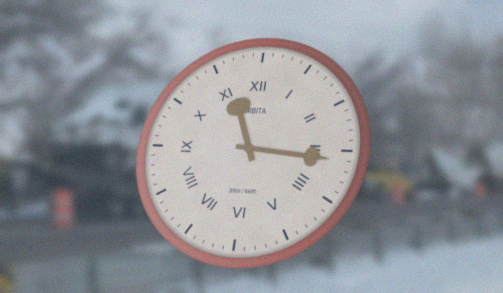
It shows 11,16
